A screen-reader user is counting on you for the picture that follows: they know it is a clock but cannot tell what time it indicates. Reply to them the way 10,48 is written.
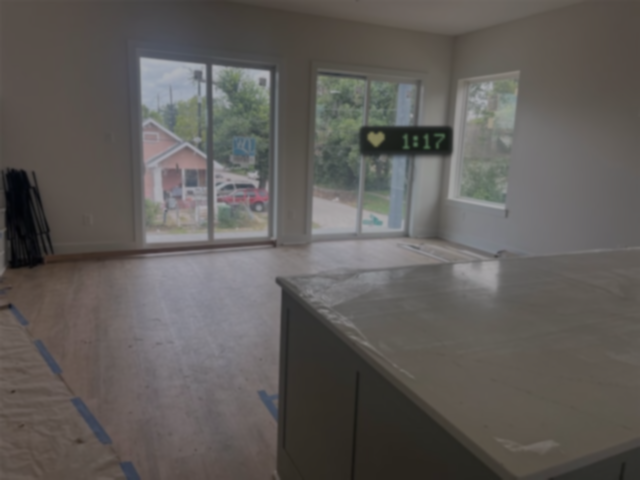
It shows 1,17
